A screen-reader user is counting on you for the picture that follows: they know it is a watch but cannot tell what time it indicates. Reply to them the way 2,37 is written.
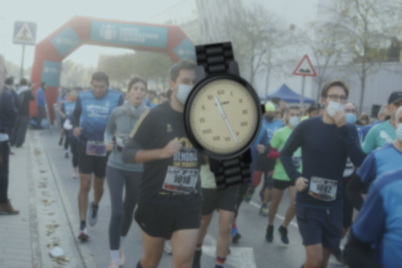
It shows 11,27
